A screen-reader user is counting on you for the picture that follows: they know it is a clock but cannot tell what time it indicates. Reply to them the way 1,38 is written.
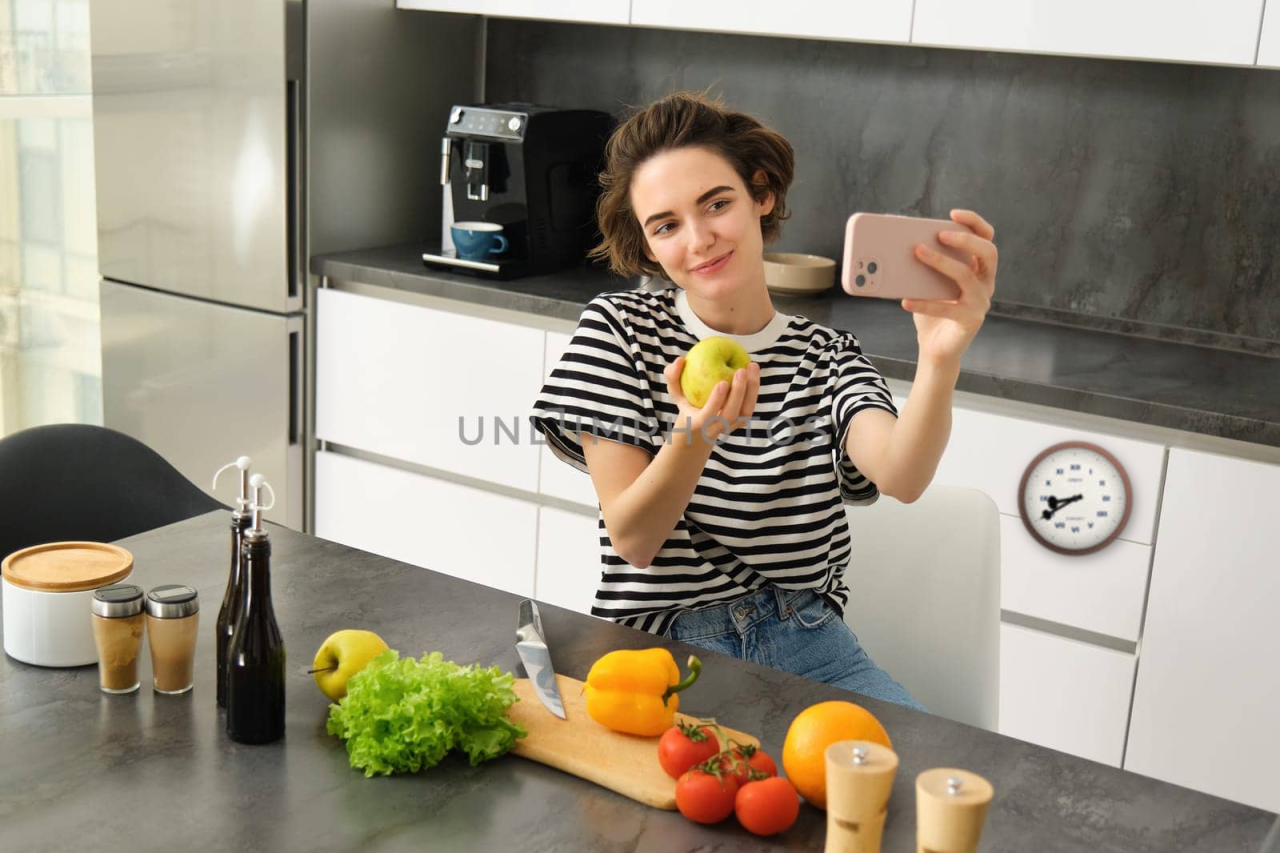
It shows 8,40
